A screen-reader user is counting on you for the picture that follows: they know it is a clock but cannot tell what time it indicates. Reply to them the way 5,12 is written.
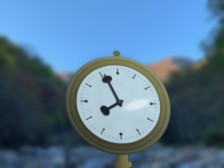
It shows 7,56
